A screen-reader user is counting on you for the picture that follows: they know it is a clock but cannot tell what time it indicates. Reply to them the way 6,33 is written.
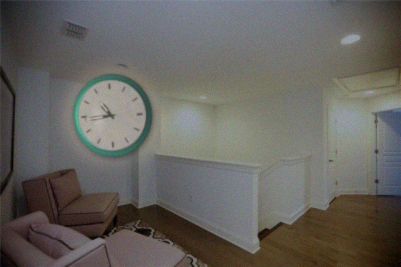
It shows 10,44
